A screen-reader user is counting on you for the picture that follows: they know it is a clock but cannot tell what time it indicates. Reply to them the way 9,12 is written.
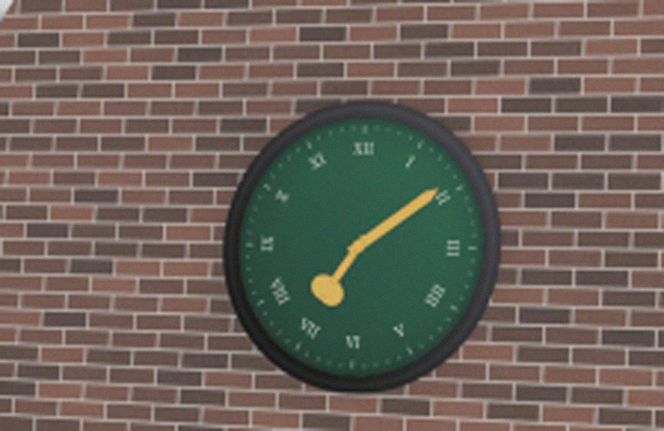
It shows 7,09
